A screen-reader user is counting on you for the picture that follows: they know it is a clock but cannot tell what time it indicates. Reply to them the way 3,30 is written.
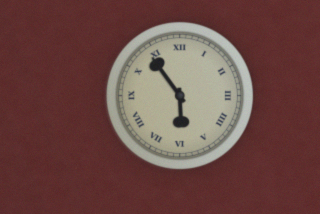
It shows 5,54
